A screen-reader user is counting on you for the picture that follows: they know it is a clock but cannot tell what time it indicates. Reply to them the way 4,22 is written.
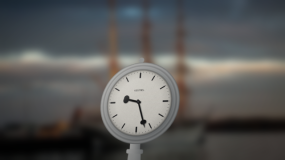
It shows 9,27
